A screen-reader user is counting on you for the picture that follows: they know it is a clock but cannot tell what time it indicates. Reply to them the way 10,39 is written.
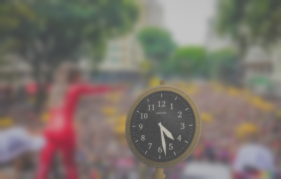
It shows 4,28
